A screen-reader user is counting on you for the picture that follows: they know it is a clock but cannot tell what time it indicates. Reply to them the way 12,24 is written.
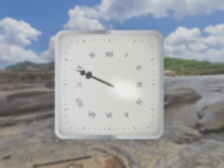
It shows 9,49
